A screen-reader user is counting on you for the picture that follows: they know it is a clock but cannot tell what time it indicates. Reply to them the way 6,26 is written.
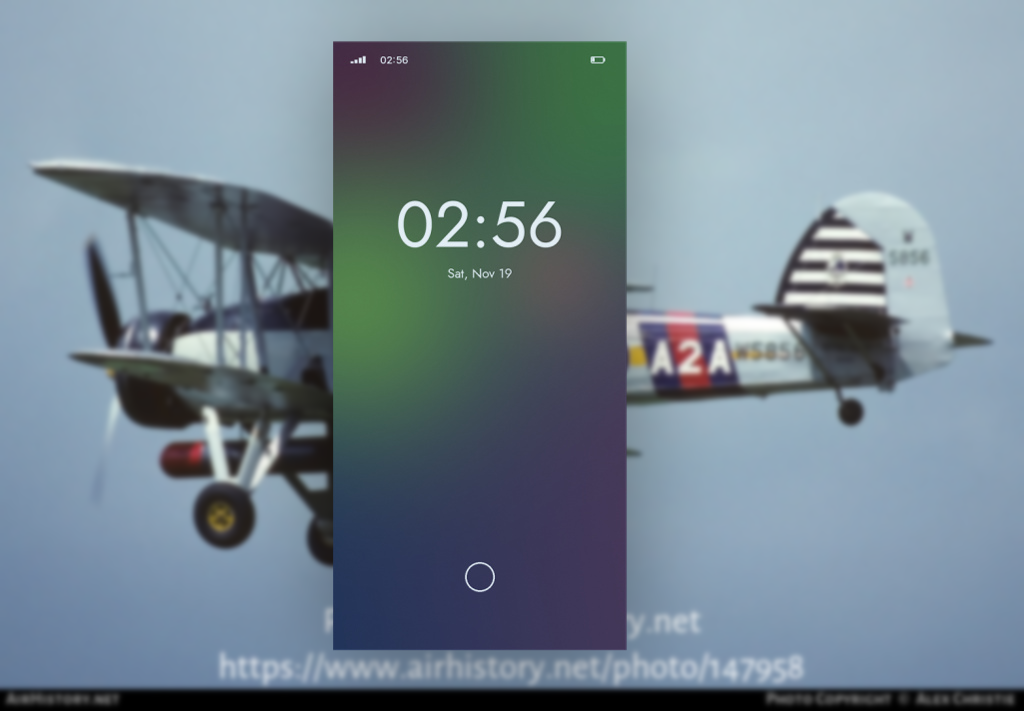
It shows 2,56
